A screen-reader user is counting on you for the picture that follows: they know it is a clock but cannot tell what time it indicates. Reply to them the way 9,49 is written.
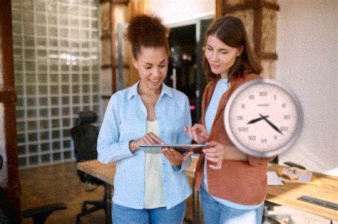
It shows 8,22
